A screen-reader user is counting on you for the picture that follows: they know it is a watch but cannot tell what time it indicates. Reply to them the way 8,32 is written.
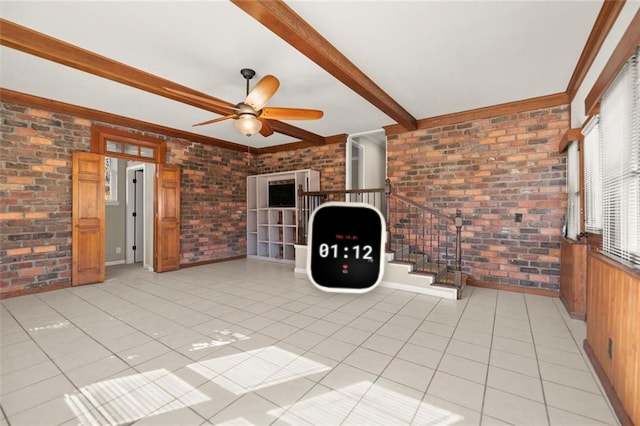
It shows 1,12
